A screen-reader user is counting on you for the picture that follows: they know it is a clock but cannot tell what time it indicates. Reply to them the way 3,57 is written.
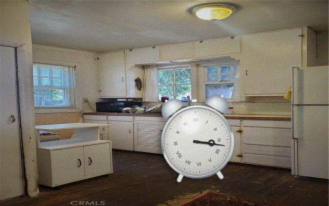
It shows 3,17
